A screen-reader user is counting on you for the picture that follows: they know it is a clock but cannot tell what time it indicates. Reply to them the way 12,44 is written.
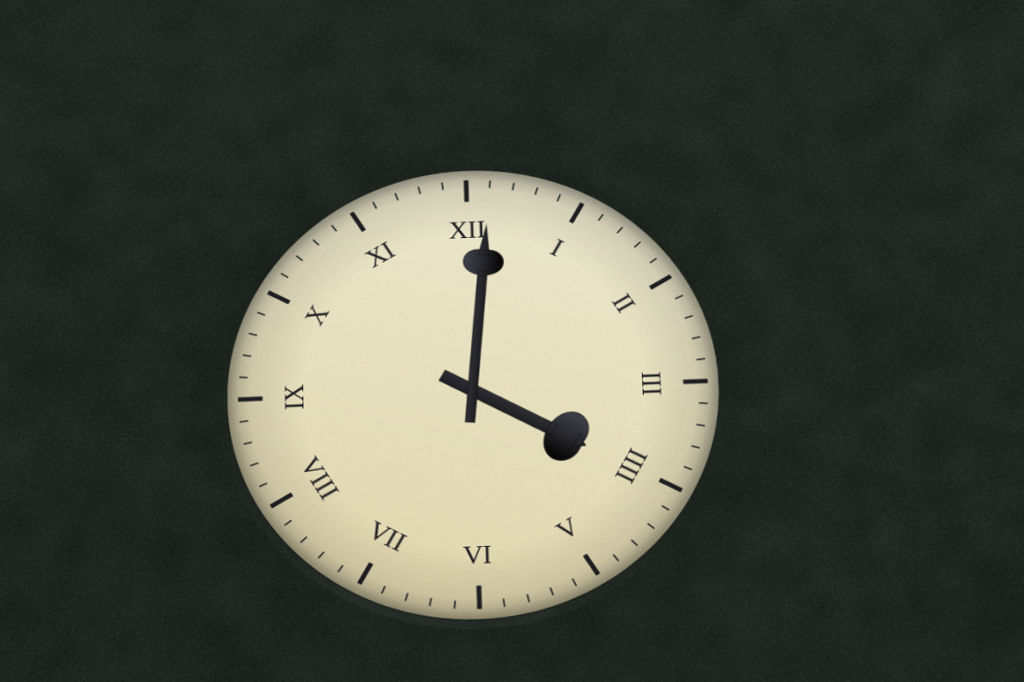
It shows 4,01
